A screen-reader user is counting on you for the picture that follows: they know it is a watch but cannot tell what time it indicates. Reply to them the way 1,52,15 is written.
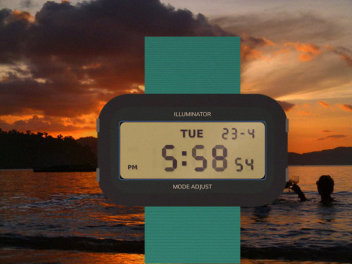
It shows 5,58,54
